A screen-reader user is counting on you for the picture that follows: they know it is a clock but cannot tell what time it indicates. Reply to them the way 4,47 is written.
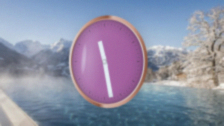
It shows 11,28
